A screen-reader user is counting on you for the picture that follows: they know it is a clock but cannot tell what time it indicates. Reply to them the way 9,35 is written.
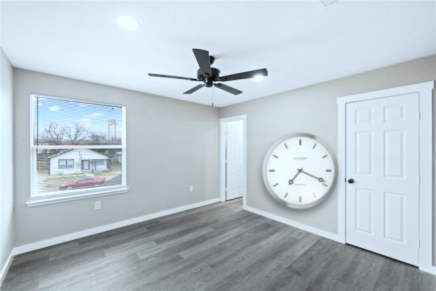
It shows 7,19
